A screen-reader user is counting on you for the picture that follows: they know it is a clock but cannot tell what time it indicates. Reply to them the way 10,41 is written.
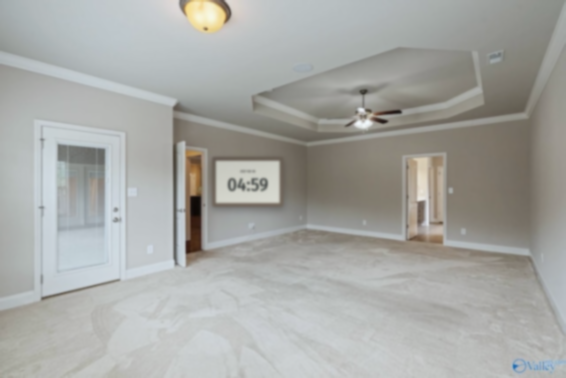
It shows 4,59
